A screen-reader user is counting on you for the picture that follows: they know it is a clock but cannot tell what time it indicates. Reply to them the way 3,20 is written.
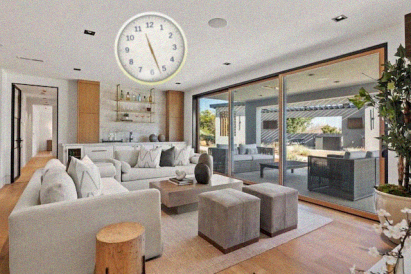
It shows 11,27
